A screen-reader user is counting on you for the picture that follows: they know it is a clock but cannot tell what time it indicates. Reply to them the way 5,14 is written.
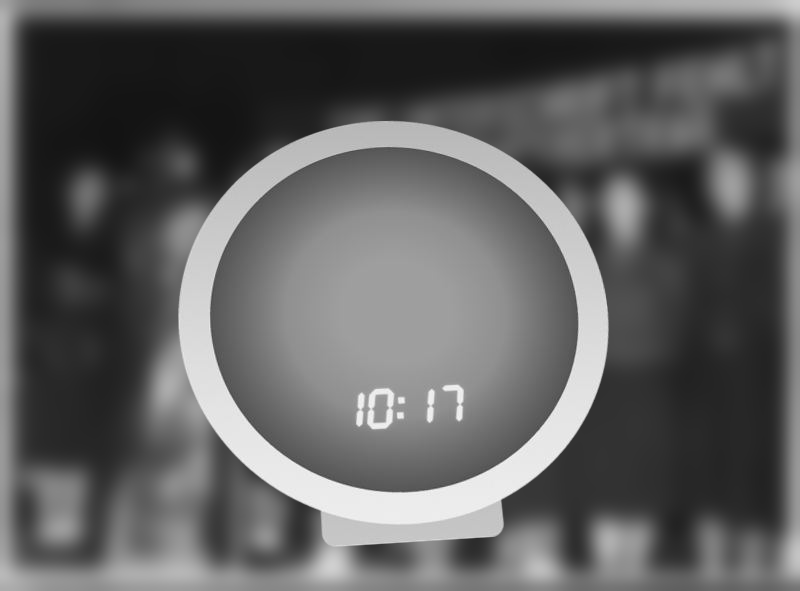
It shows 10,17
